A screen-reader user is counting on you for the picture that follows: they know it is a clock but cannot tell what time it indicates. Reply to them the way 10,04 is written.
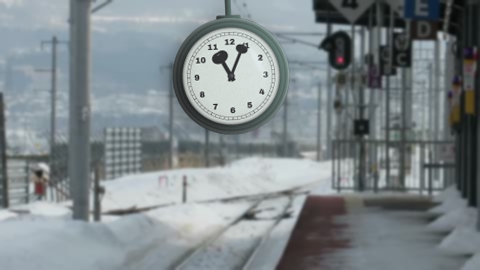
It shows 11,04
